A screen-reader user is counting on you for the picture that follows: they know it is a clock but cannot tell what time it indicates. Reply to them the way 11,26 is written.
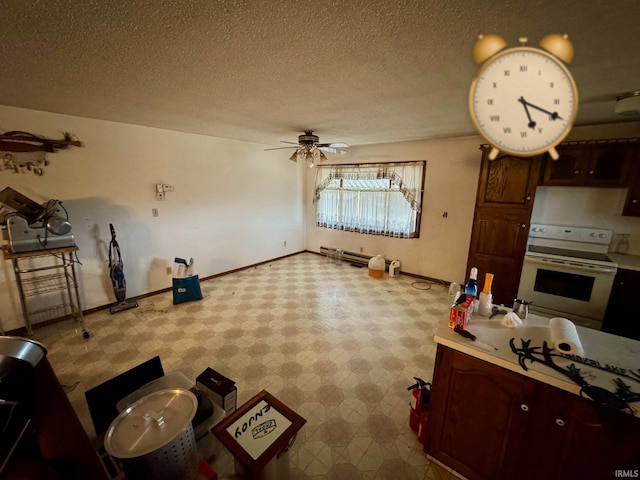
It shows 5,19
